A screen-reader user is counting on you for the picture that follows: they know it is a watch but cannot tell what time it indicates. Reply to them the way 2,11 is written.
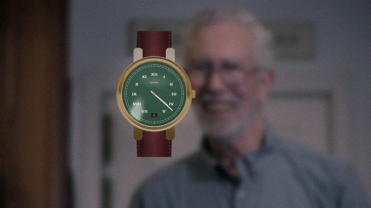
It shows 4,22
